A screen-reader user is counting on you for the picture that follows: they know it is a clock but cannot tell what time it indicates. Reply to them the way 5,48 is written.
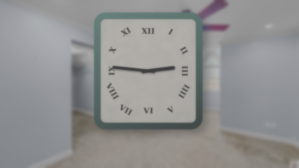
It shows 2,46
